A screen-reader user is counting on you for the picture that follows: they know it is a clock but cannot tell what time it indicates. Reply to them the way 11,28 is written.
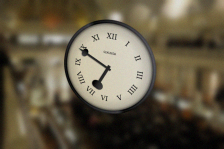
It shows 6,49
